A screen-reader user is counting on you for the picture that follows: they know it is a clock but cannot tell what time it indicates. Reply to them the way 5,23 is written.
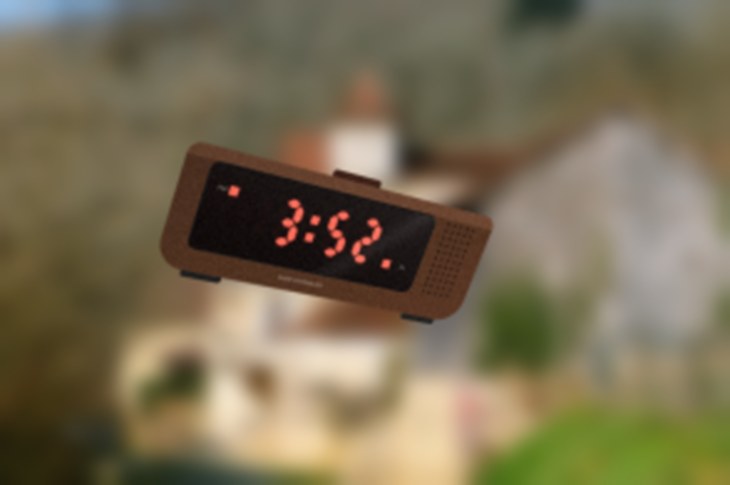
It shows 3,52
